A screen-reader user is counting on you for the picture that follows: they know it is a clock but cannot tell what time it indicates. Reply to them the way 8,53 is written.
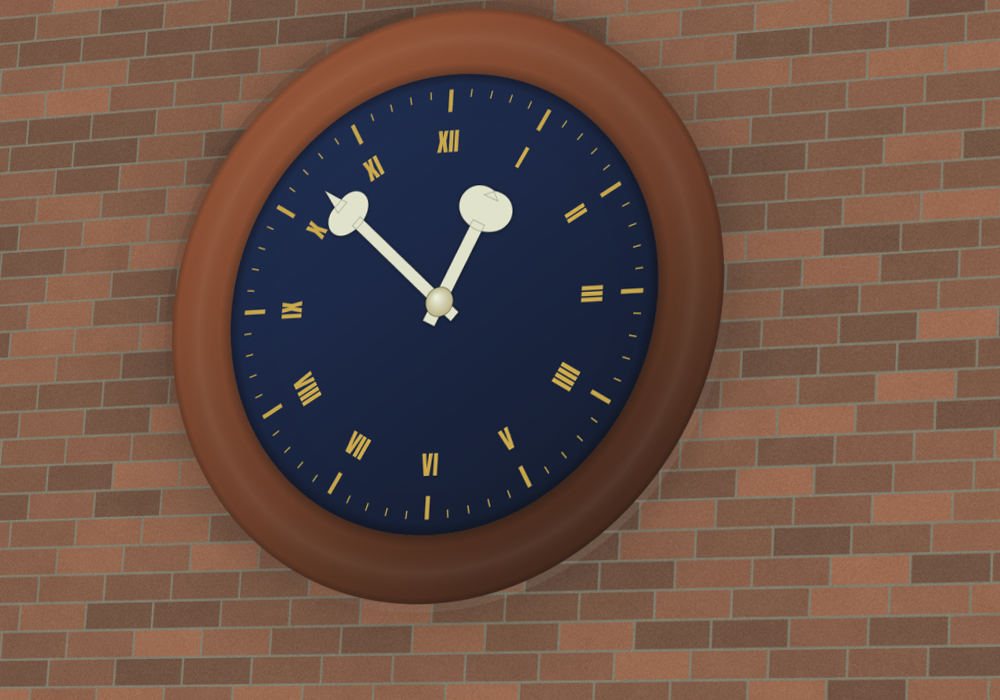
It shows 12,52
